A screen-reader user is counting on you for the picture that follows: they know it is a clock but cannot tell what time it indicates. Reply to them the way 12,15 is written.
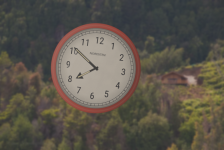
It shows 7,51
